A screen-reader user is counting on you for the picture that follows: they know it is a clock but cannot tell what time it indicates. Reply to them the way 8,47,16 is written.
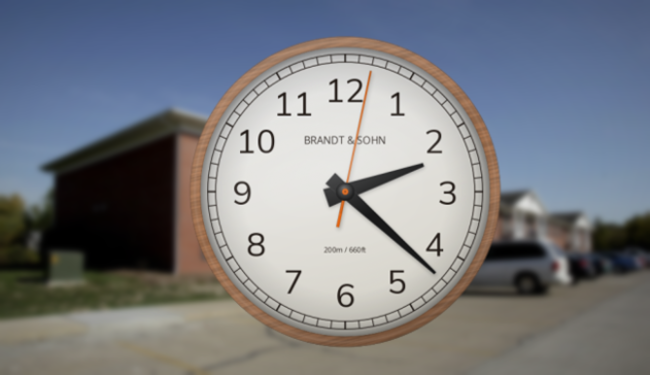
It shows 2,22,02
